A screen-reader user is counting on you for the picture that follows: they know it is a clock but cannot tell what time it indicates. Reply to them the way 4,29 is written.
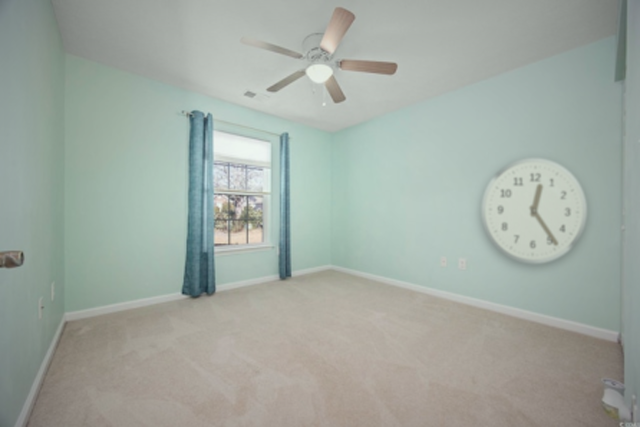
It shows 12,24
